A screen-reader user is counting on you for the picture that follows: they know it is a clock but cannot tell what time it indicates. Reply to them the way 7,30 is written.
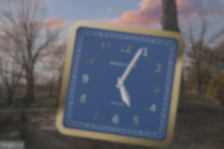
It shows 5,04
